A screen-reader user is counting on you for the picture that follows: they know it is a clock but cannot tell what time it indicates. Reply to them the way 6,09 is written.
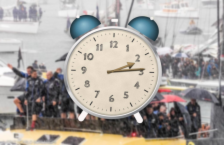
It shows 2,14
